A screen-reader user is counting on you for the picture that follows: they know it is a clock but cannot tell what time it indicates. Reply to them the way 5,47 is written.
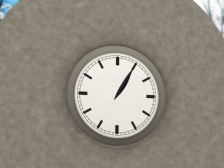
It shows 1,05
